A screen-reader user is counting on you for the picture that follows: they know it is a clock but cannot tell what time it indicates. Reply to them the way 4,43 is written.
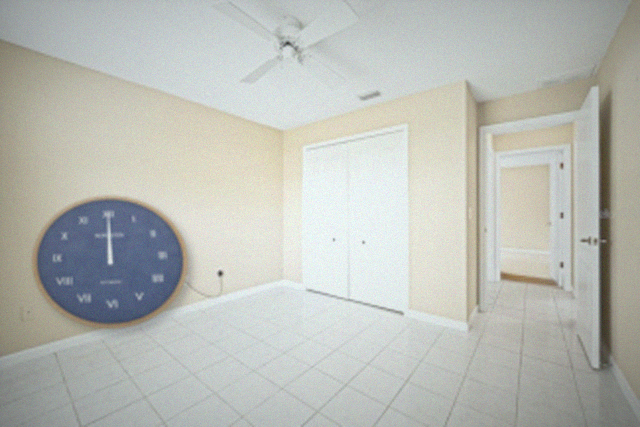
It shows 12,00
